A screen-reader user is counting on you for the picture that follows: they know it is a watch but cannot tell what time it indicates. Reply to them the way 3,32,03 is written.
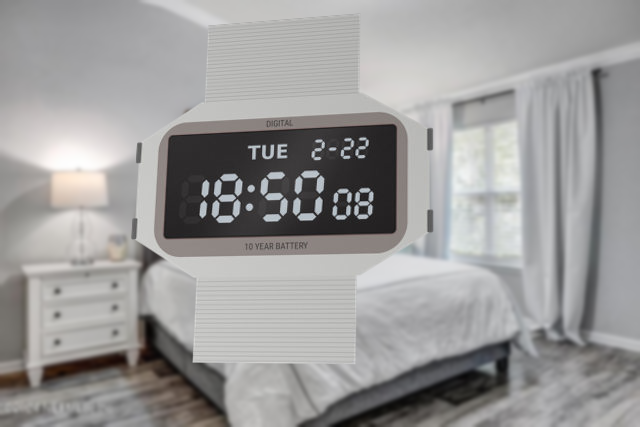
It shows 18,50,08
